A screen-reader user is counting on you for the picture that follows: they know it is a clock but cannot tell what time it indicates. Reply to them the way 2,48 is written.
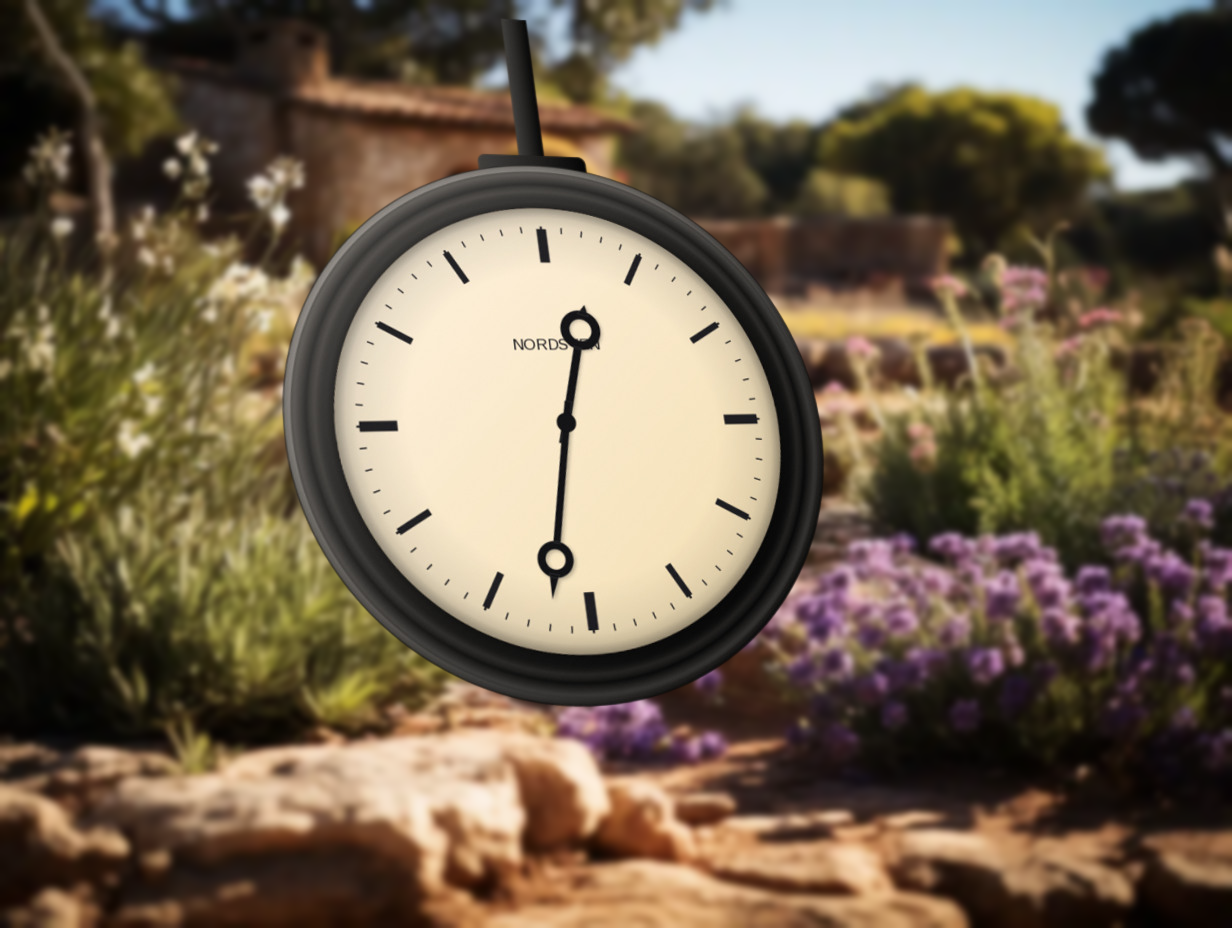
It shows 12,32
